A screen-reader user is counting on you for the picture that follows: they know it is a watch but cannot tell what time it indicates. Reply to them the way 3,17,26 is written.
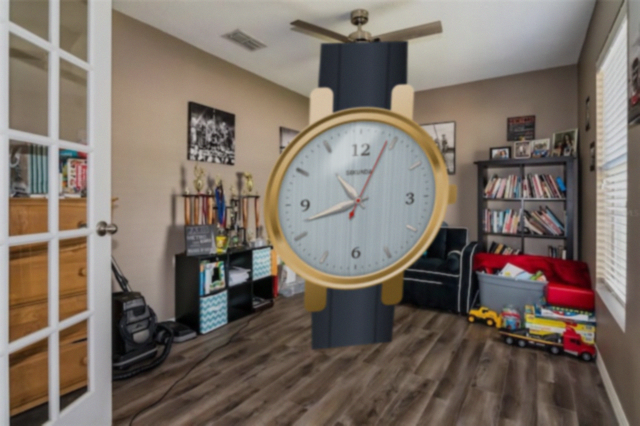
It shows 10,42,04
